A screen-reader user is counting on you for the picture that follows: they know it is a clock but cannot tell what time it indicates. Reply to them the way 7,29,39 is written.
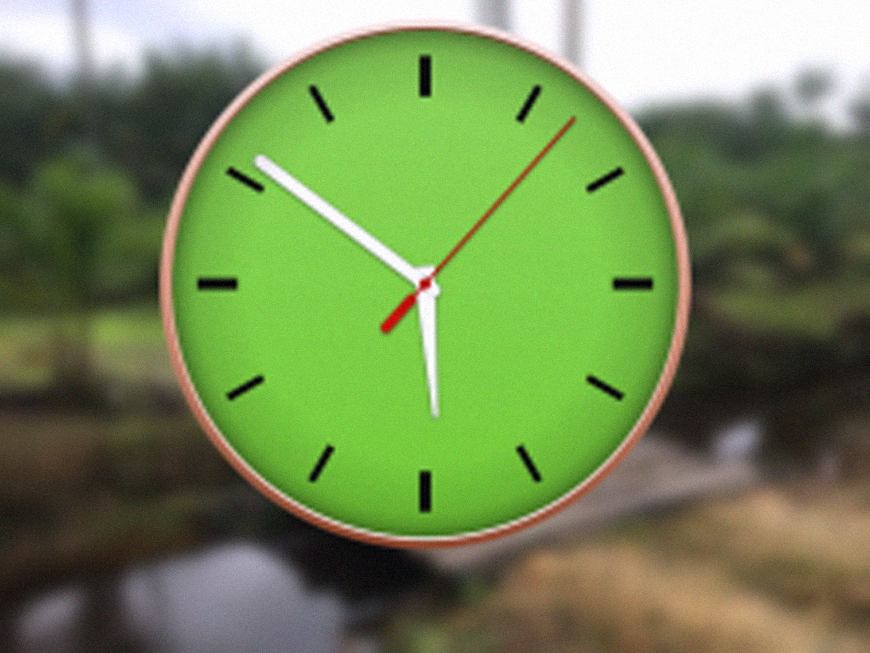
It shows 5,51,07
